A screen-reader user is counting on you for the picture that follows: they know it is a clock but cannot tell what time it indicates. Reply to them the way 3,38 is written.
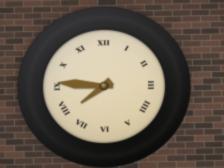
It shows 7,46
